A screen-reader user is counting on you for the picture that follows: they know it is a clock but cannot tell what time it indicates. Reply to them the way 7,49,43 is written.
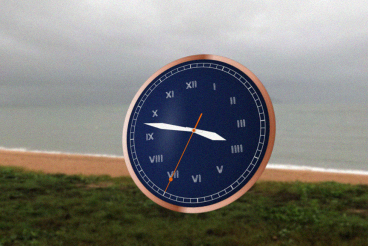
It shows 3,47,35
